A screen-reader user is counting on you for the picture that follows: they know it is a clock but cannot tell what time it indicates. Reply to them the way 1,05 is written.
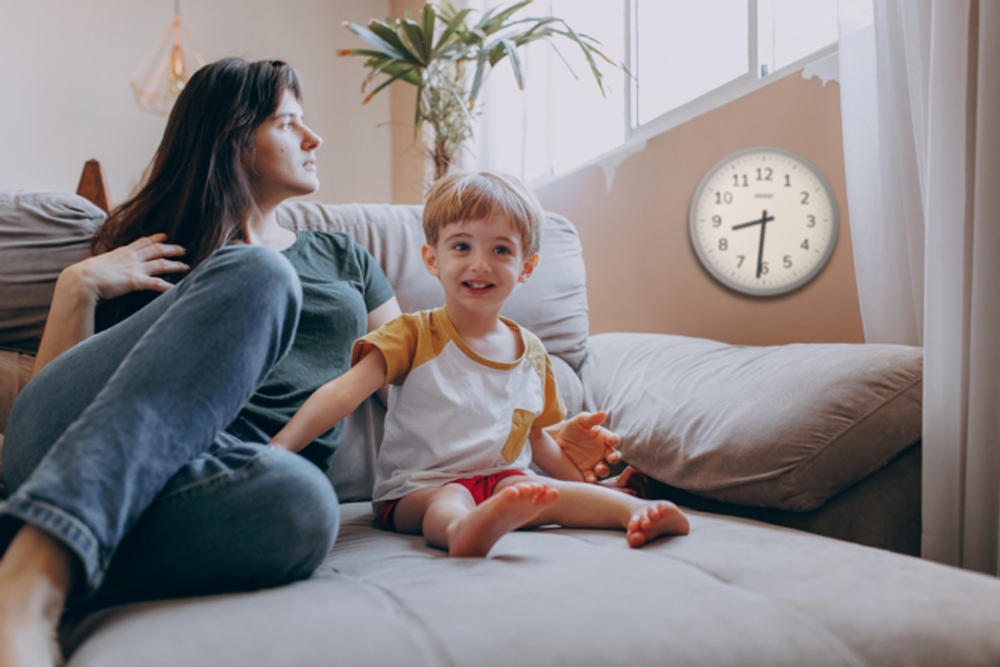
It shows 8,31
